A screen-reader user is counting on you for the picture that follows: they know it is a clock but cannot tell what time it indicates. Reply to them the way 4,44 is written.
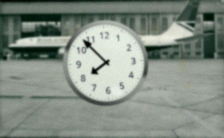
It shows 7,53
